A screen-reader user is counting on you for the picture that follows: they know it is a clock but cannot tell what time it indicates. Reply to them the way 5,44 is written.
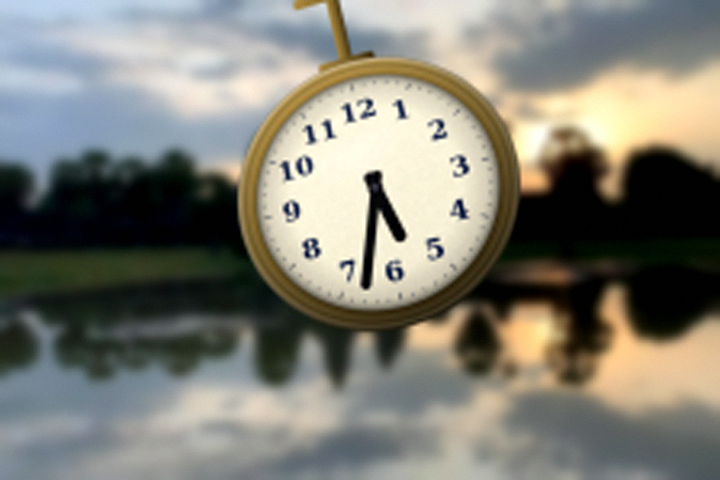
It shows 5,33
